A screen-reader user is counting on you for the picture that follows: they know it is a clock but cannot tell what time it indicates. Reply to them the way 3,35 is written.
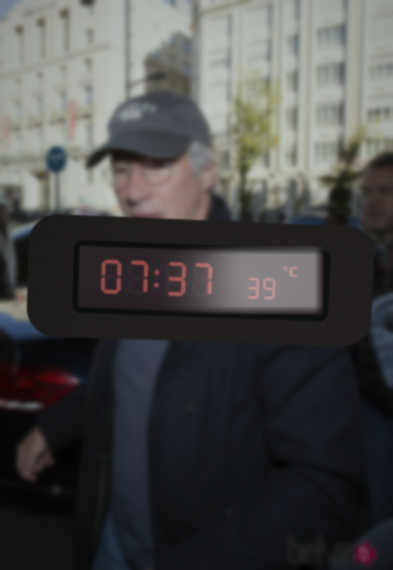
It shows 7,37
